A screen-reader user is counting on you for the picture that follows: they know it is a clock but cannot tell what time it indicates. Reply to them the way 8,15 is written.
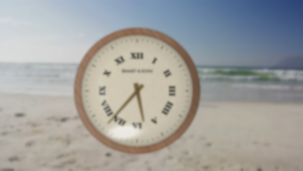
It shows 5,37
